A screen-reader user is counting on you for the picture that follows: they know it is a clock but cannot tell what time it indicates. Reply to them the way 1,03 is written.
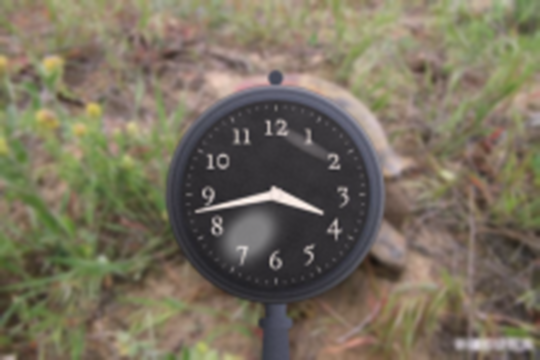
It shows 3,43
